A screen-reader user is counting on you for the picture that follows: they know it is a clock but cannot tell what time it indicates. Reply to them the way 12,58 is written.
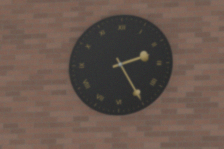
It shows 2,25
